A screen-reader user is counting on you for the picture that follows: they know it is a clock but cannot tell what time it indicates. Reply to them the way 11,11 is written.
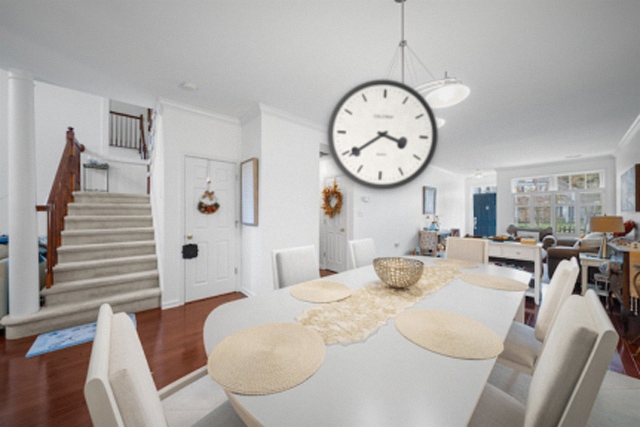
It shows 3,39
